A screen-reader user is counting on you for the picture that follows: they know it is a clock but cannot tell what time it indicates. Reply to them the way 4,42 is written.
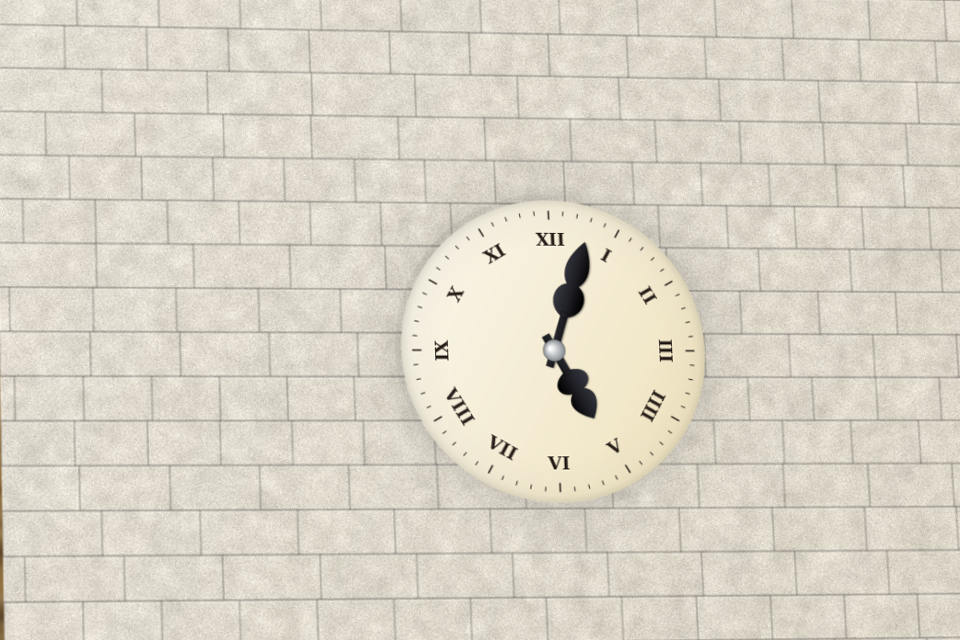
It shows 5,03
